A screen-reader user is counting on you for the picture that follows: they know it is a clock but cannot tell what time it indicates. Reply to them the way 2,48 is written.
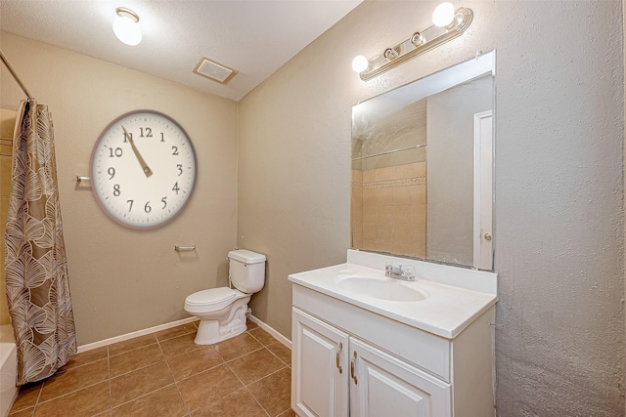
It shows 10,55
